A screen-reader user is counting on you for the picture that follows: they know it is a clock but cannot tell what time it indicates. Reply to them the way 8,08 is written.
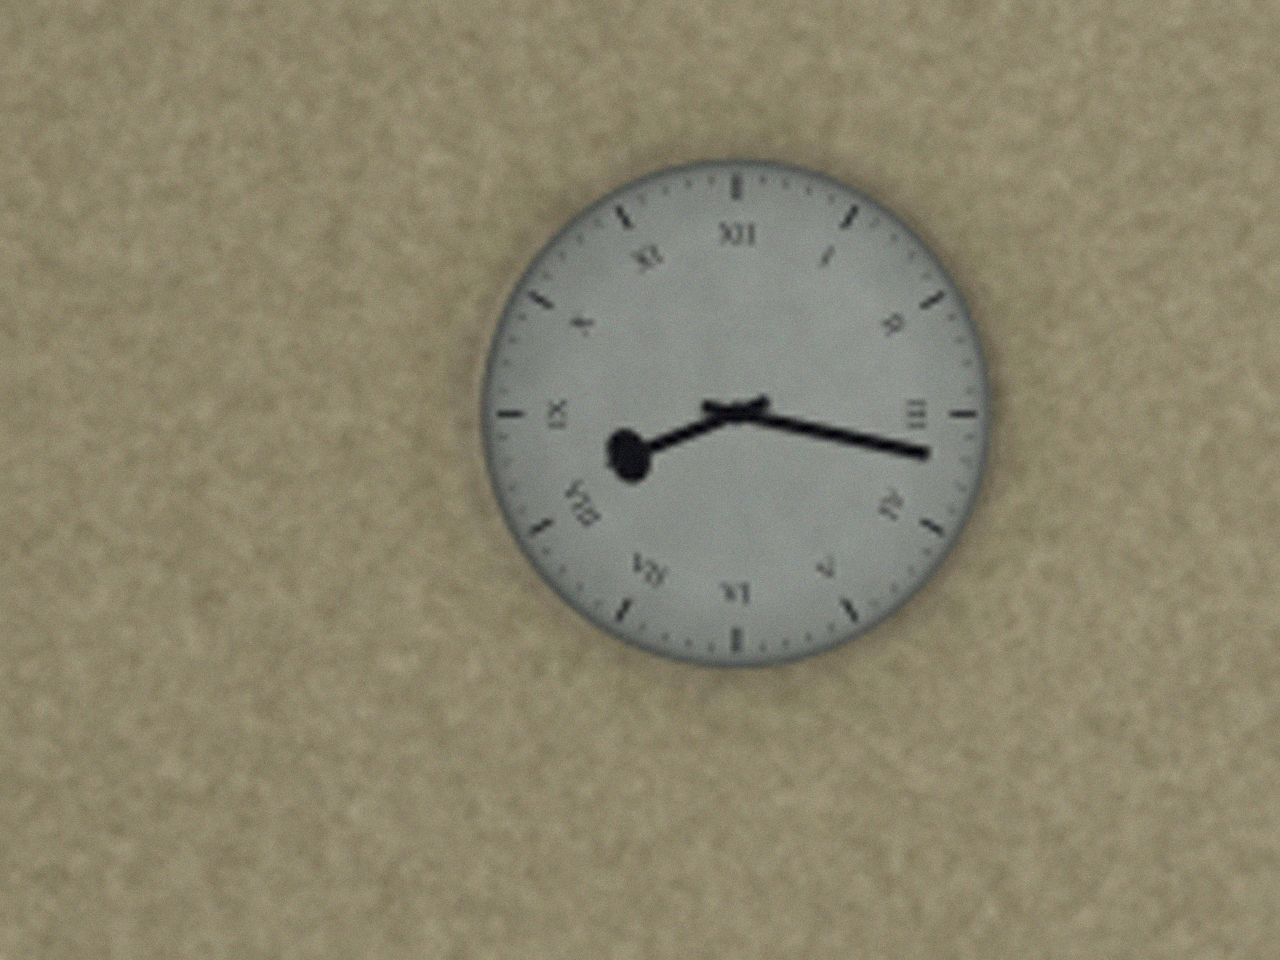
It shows 8,17
